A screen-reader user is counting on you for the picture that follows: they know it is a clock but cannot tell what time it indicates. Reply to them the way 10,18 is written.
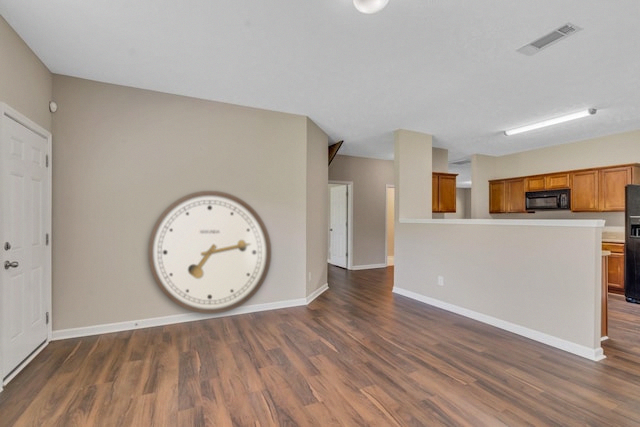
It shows 7,13
